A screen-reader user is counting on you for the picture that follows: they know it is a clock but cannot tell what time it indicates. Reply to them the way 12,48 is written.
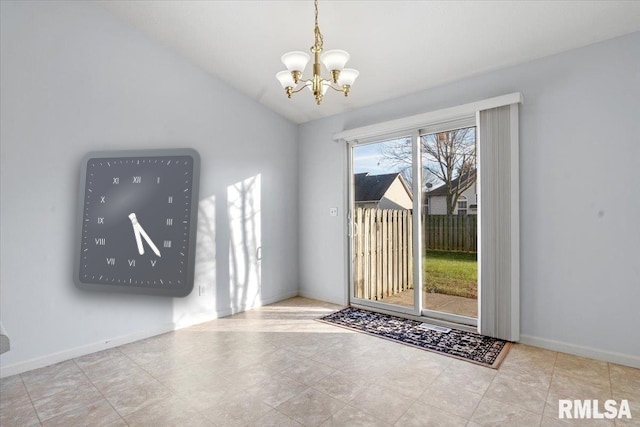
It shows 5,23
